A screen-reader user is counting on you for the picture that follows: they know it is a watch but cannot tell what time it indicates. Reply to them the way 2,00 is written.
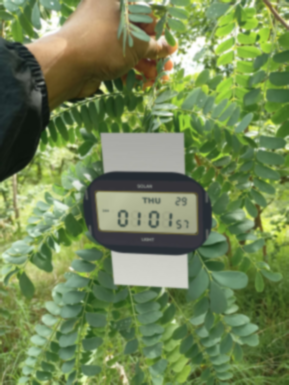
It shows 1,01
